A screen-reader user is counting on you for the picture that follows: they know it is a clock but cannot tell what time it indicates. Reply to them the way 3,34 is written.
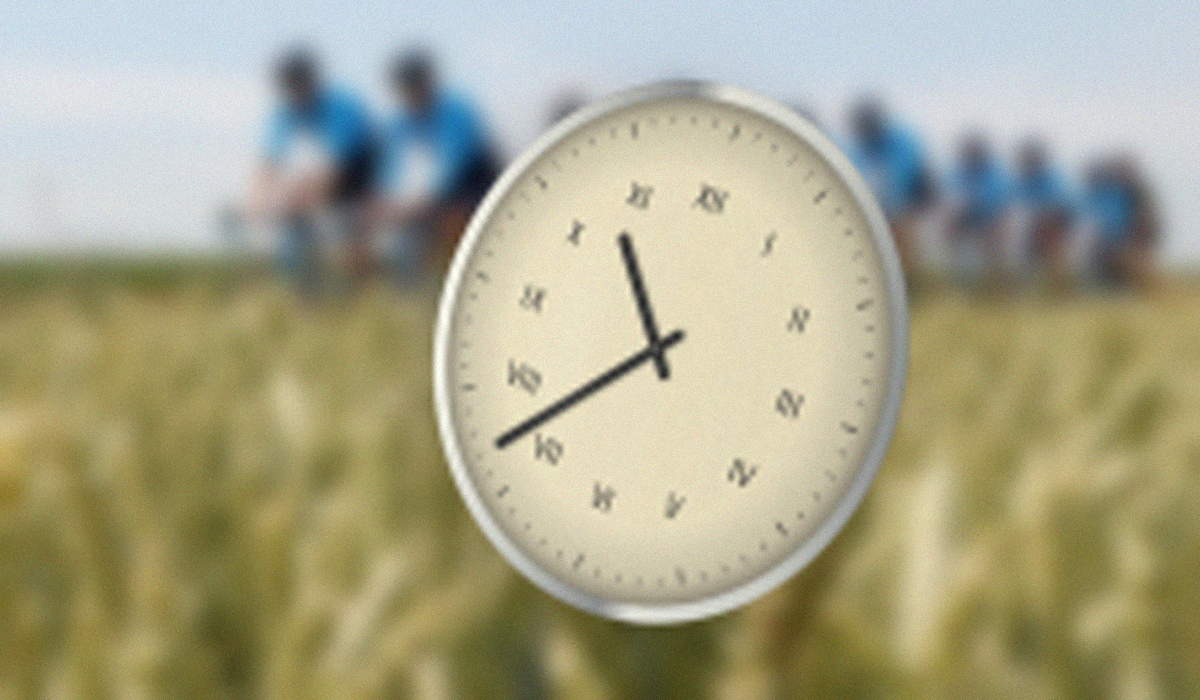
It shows 10,37
